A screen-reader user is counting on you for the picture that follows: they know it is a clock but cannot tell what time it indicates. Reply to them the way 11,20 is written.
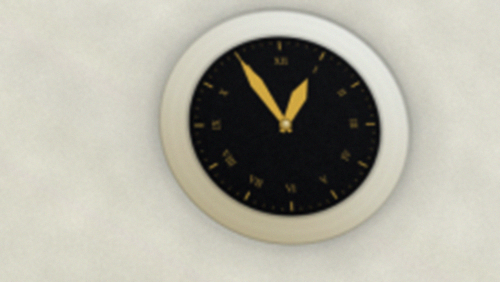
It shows 12,55
